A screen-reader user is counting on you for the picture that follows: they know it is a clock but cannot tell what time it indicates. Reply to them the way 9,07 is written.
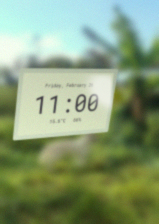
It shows 11,00
